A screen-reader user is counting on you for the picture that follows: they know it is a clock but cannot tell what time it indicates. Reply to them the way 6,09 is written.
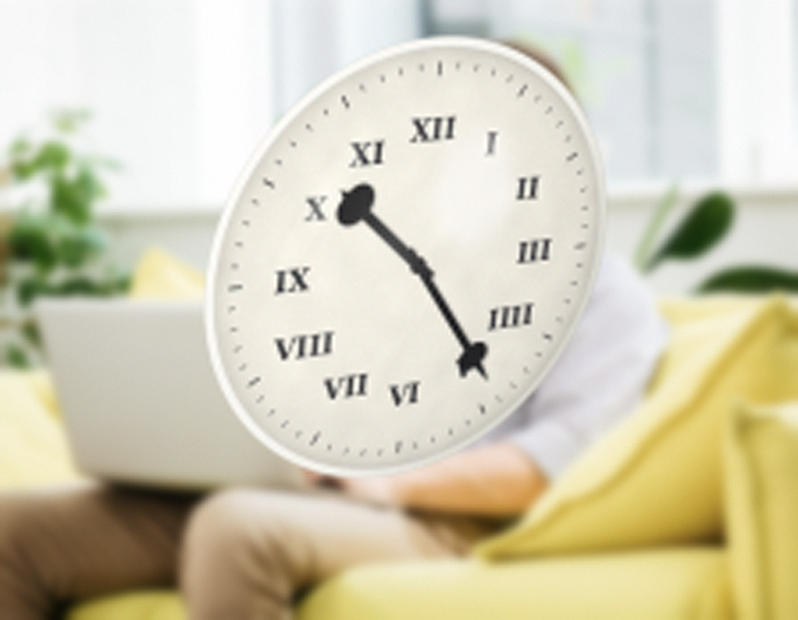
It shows 10,24
